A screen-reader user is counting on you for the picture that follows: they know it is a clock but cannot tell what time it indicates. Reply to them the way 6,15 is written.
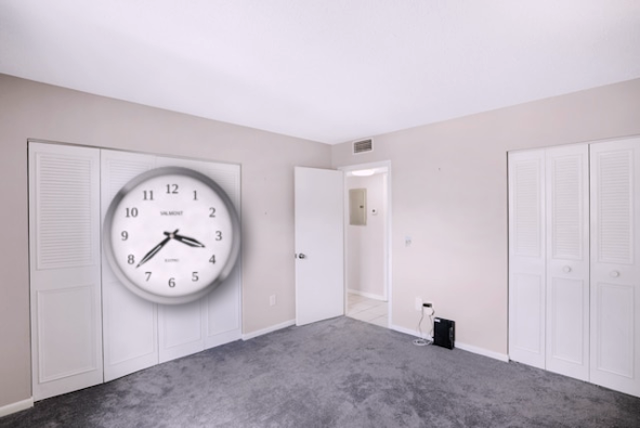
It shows 3,38
